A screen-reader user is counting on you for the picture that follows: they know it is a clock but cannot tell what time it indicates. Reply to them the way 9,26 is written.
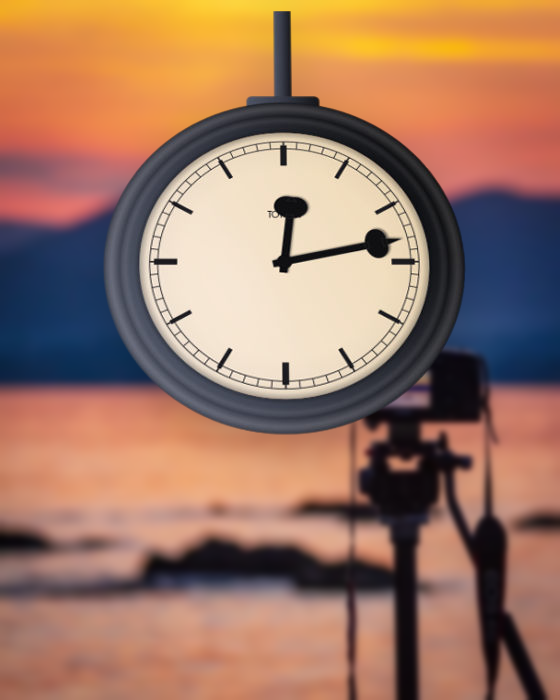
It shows 12,13
